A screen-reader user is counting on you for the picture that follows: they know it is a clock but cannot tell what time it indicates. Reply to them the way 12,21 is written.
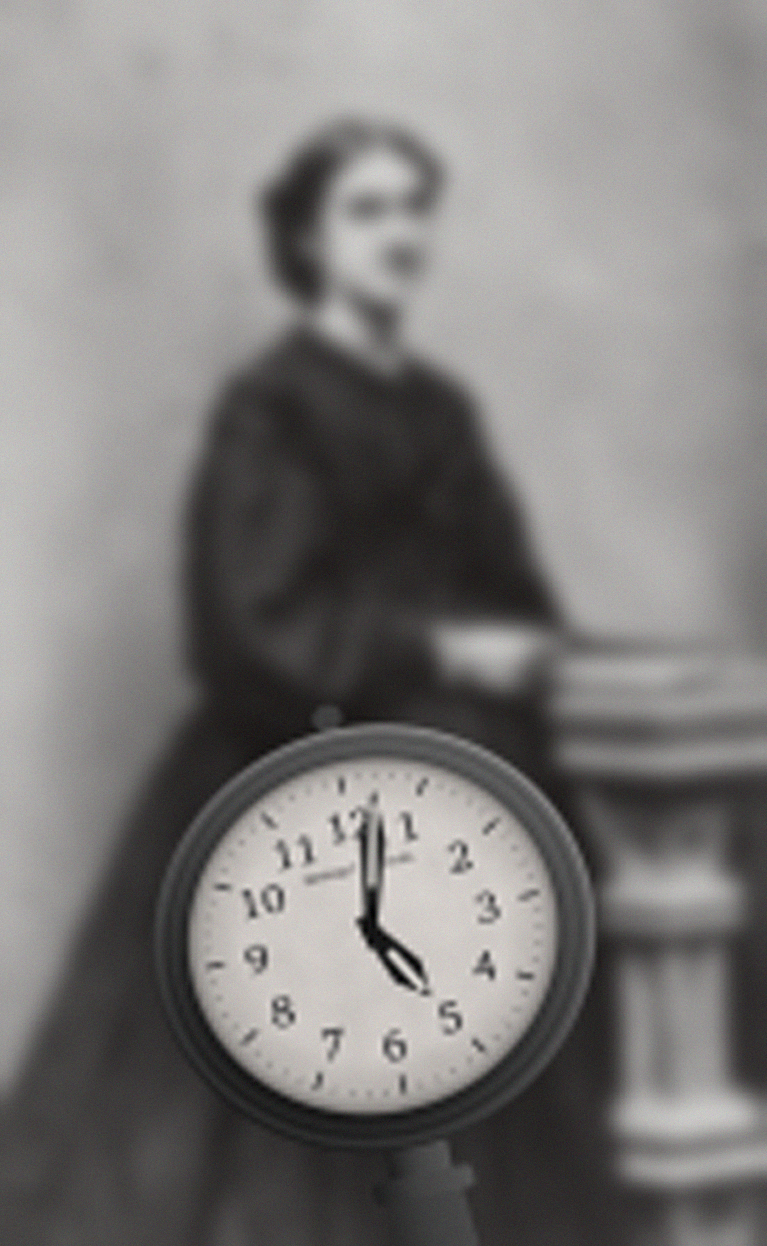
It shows 5,02
